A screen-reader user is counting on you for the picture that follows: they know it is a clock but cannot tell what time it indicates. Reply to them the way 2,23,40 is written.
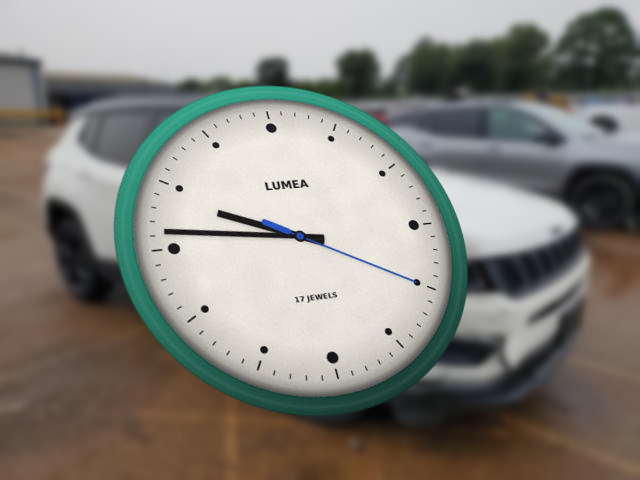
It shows 9,46,20
